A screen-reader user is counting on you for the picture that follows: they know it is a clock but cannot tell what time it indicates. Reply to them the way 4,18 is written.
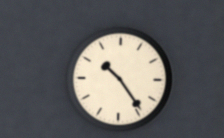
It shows 10,24
